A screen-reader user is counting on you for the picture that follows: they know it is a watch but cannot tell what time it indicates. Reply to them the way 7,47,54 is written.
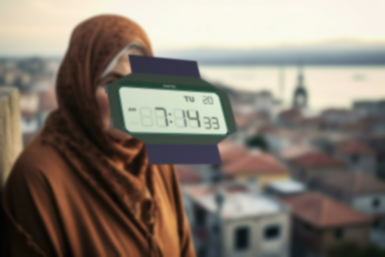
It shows 7,14,33
